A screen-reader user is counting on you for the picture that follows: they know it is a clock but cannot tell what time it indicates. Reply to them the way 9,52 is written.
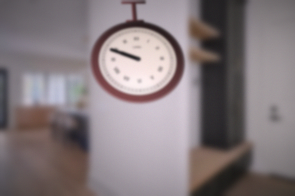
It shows 9,49
